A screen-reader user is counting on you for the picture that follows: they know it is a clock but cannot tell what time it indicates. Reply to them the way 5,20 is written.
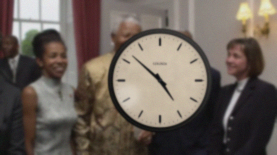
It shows 4,52
